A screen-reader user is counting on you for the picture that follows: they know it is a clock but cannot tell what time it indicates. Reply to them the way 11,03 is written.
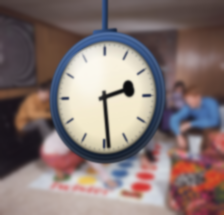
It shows 2,29
